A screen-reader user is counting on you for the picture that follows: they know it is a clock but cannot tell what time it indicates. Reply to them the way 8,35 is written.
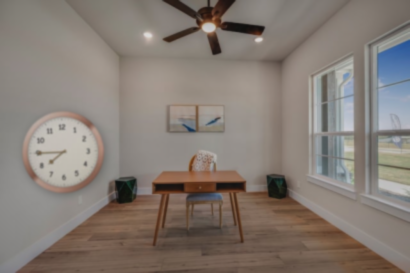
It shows 7,45
